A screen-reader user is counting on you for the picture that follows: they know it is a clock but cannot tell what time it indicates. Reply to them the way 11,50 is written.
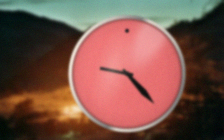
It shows 9,23
